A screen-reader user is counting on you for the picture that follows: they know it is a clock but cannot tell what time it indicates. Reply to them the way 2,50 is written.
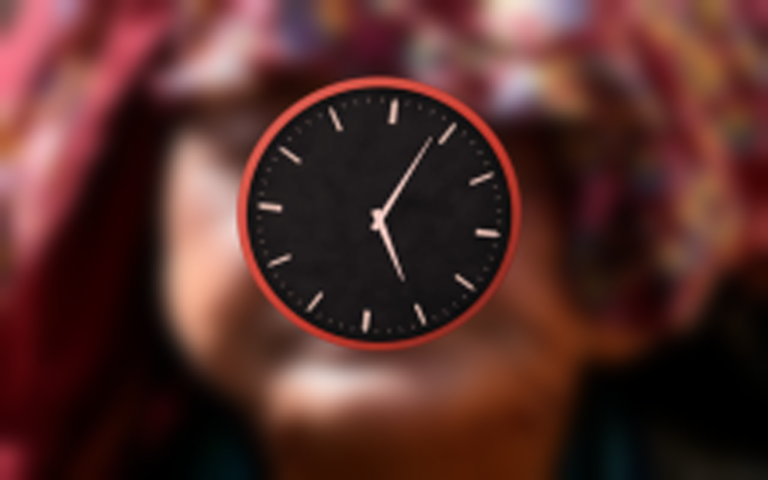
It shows 5,04
